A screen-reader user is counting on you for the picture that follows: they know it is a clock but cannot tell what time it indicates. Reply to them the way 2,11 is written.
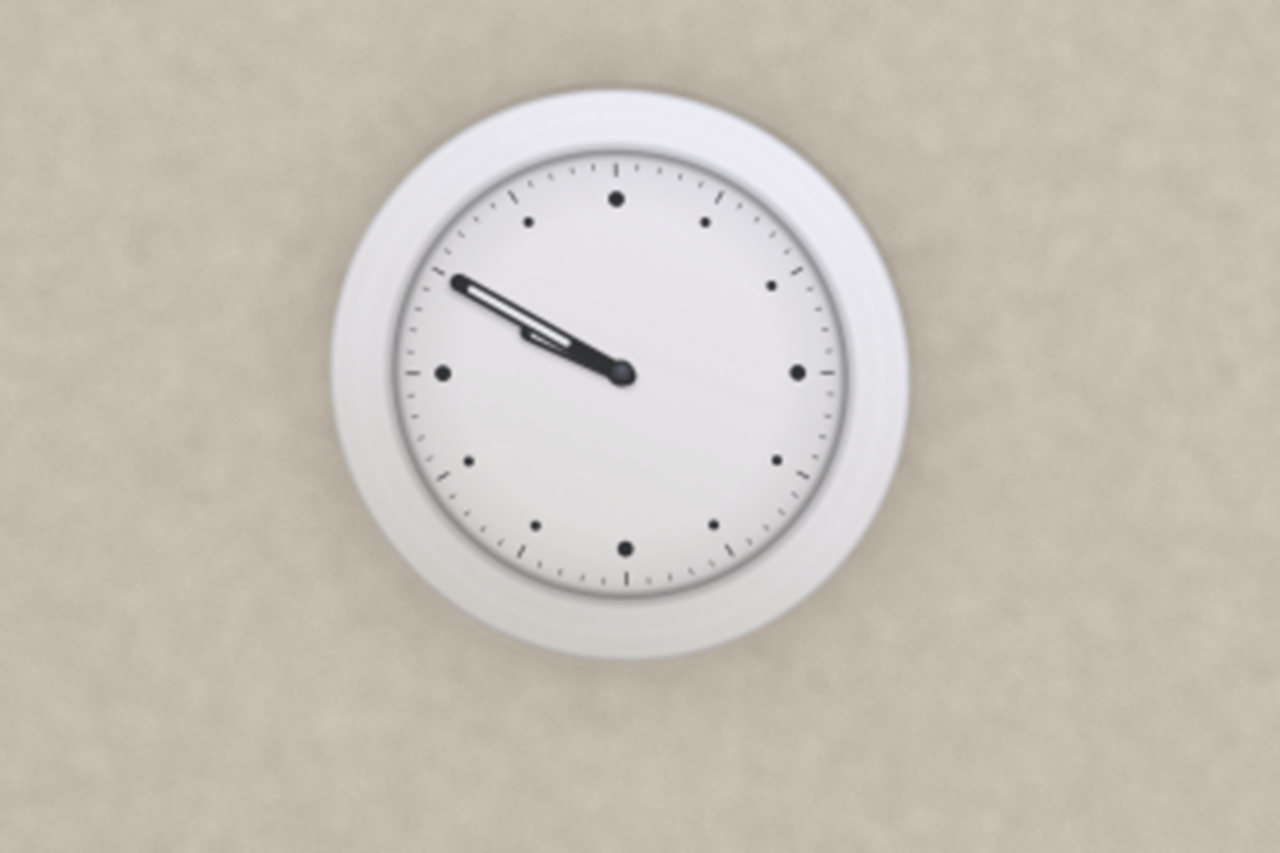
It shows 9,50
